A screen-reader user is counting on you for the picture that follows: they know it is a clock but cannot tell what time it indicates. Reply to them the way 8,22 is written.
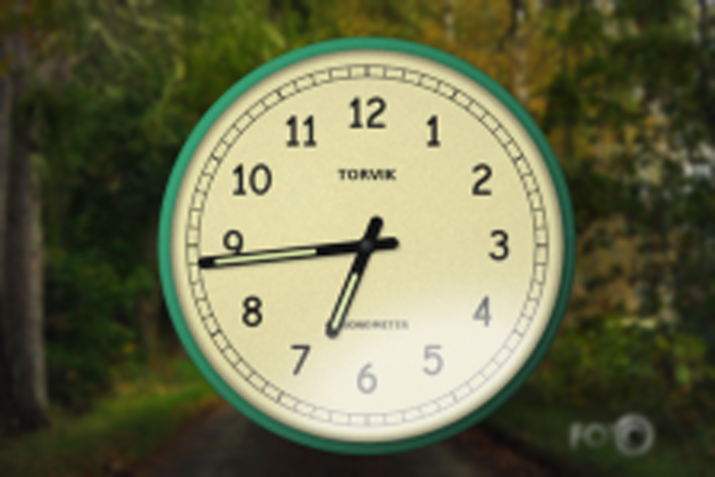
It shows 6,44
